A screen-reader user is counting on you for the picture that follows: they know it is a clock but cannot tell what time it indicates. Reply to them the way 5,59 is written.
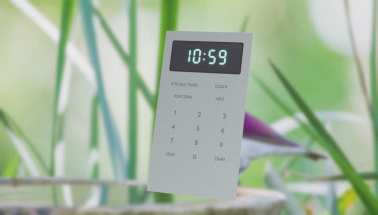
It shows 10,59
